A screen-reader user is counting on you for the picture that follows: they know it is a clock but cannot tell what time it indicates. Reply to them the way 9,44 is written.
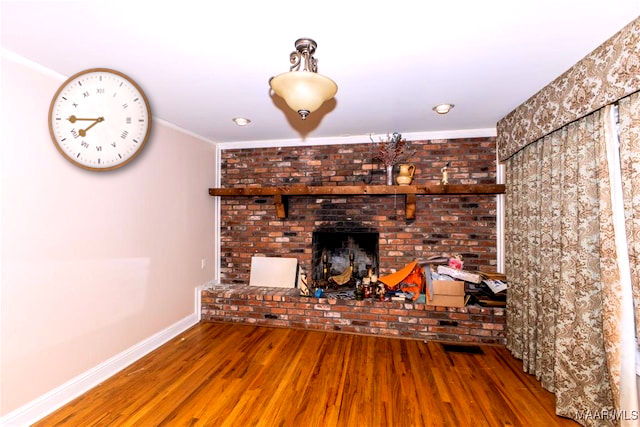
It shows 7,45
